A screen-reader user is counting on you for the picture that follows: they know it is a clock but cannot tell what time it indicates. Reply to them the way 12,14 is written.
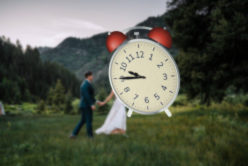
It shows 9,45
